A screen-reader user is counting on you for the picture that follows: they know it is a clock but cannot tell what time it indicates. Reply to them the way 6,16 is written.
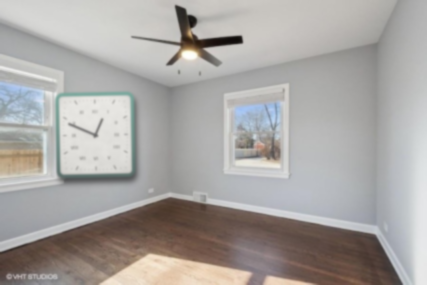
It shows 12,49
